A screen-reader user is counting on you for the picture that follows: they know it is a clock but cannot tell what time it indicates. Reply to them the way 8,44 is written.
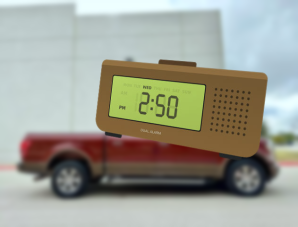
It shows 2,50
